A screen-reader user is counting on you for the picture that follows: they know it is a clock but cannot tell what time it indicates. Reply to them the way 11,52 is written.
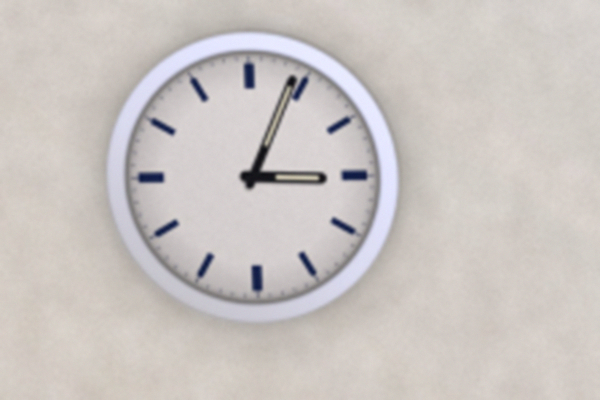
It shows 3,04
